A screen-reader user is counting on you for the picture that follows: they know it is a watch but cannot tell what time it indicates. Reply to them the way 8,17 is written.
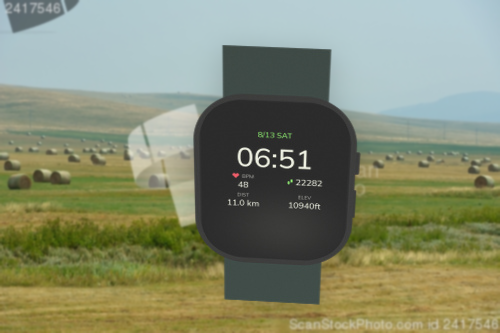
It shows 6,51
